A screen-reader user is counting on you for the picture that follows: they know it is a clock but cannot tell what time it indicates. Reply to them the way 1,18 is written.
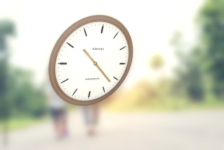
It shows 10,22
